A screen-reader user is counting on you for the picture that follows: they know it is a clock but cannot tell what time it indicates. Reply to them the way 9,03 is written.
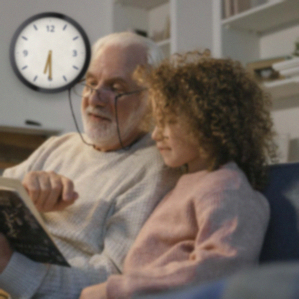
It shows 6,30
